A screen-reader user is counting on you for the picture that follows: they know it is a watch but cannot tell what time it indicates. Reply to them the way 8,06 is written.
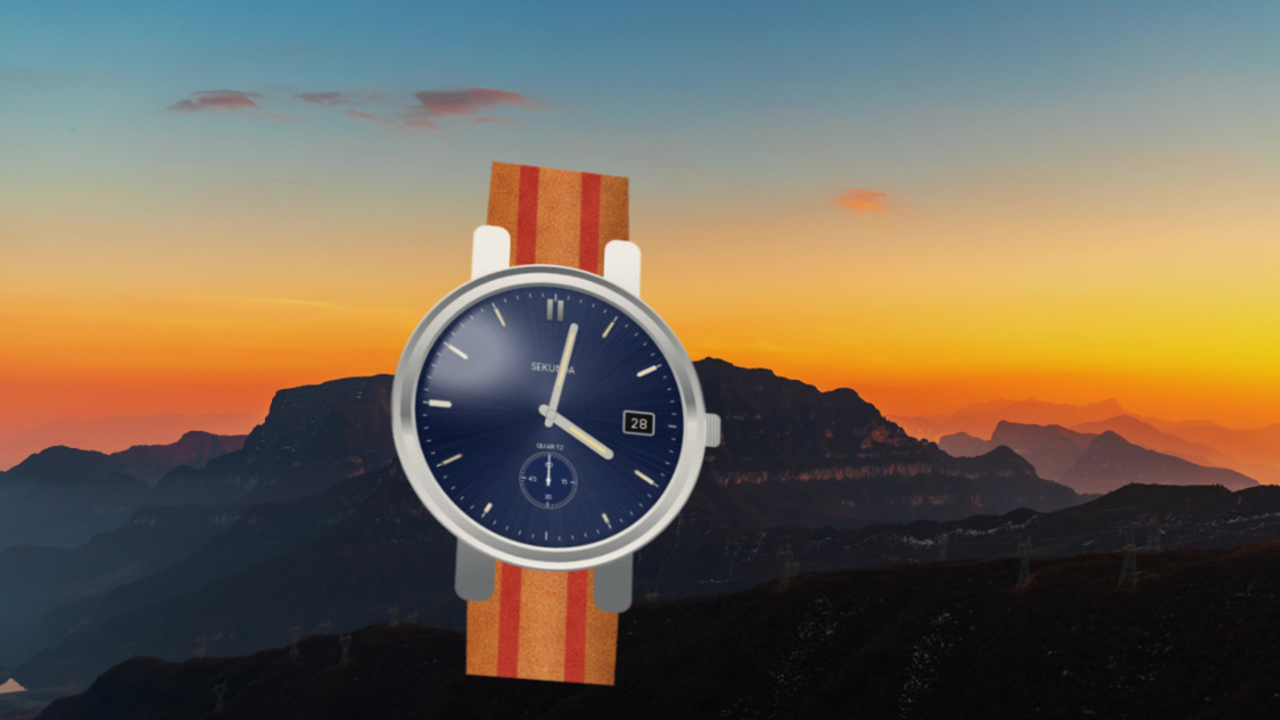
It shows 4,02
